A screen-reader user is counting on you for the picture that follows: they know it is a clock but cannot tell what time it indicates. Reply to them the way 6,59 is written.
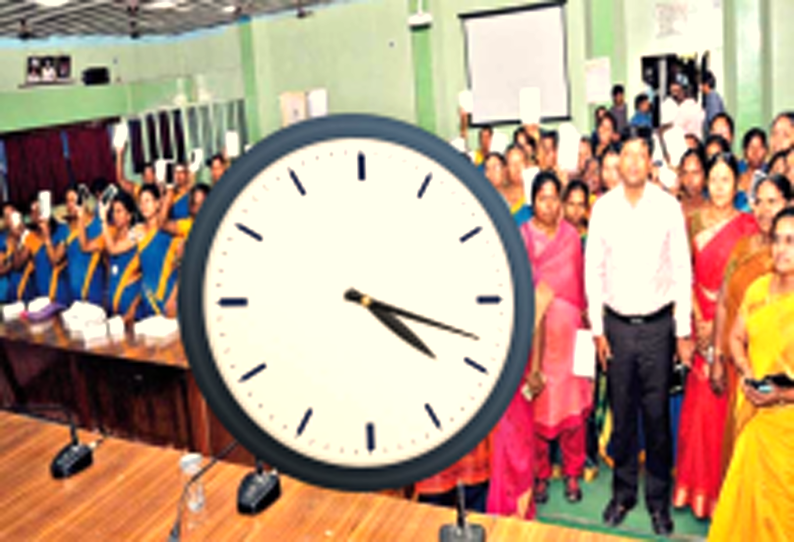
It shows 4,18
